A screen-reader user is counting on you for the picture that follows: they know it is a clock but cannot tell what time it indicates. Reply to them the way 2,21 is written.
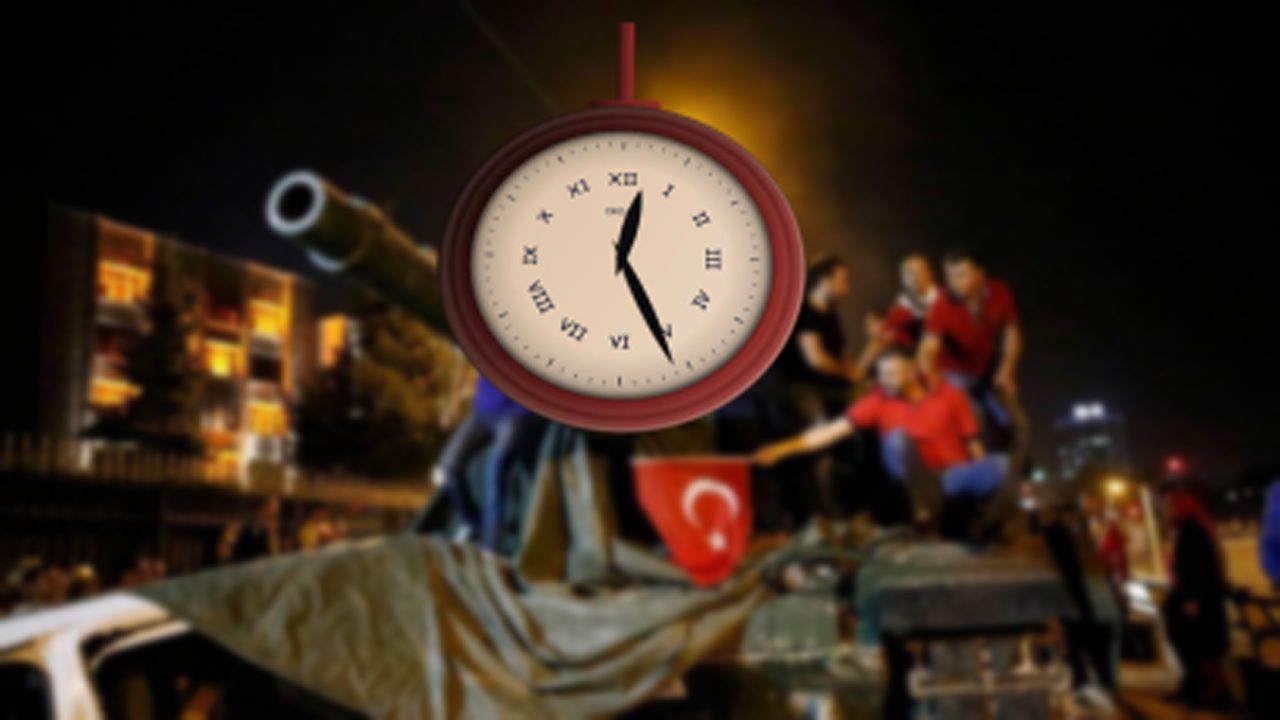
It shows 12,26
